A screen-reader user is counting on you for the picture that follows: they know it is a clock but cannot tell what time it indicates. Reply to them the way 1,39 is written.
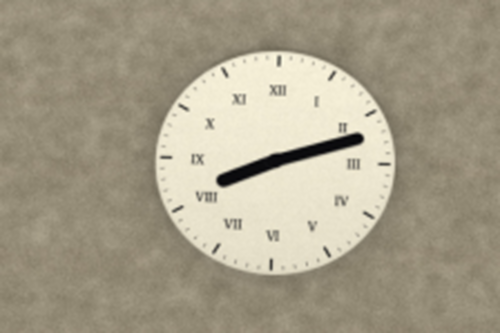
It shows 8,12
